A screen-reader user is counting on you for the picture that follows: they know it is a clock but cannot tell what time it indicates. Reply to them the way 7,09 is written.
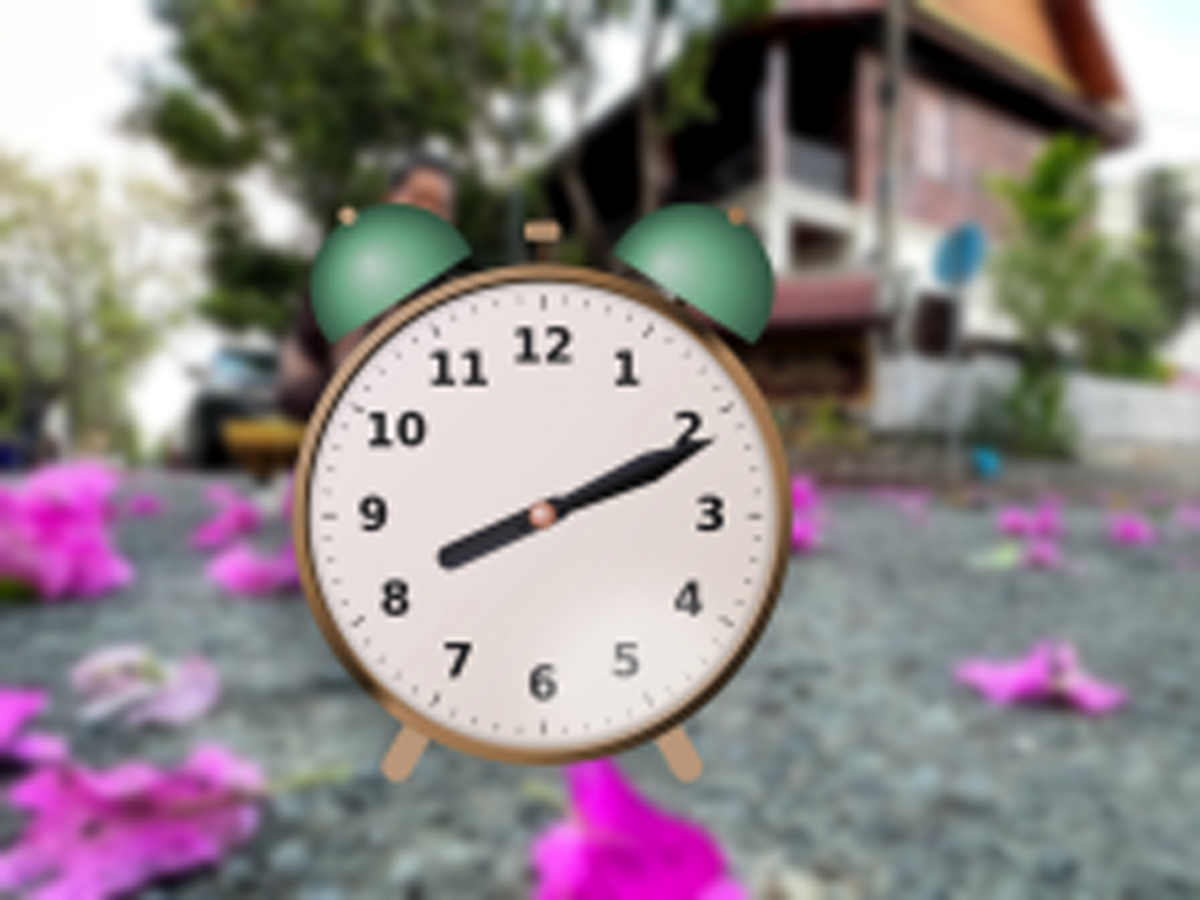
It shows 8,11
